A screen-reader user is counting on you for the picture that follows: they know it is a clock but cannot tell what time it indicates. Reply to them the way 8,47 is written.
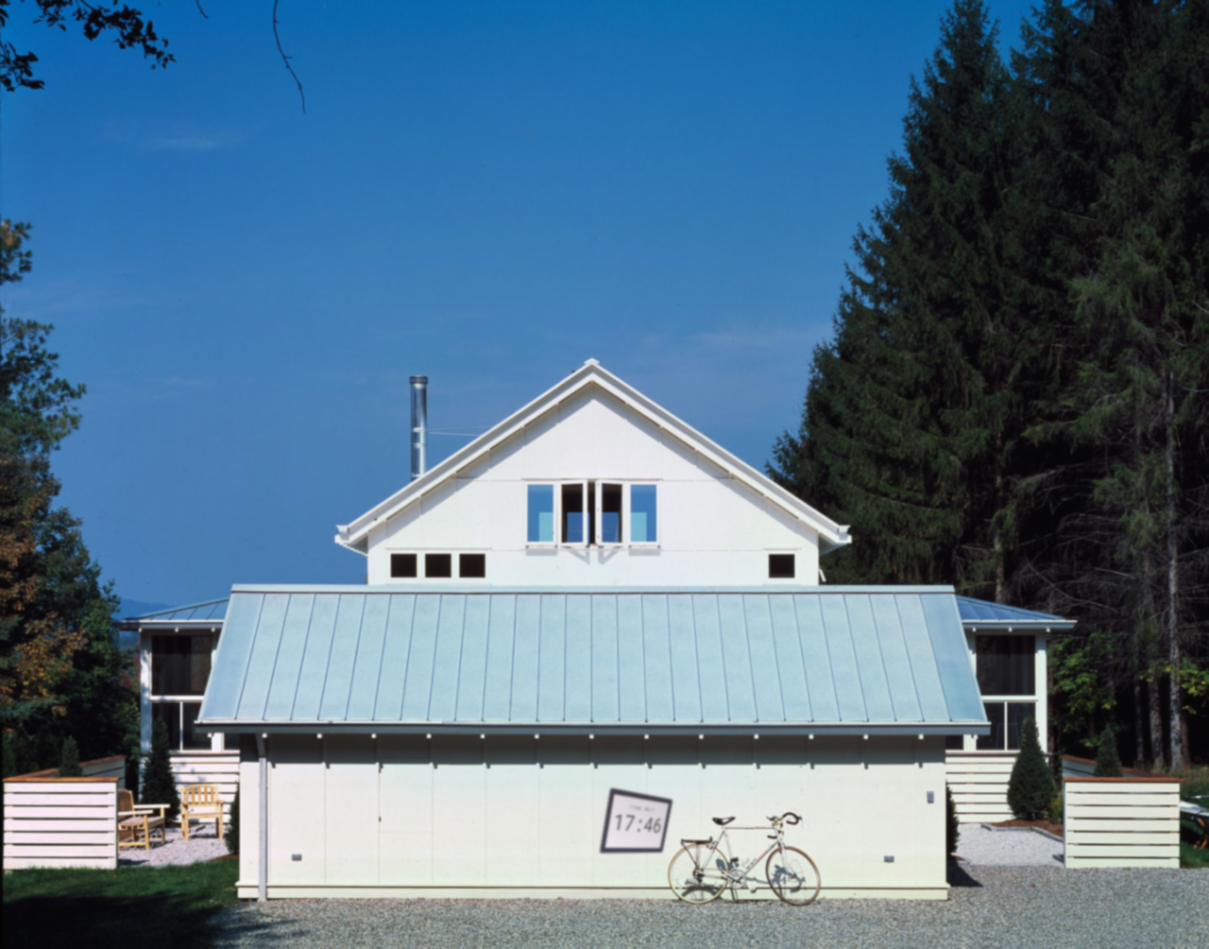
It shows 17,46
